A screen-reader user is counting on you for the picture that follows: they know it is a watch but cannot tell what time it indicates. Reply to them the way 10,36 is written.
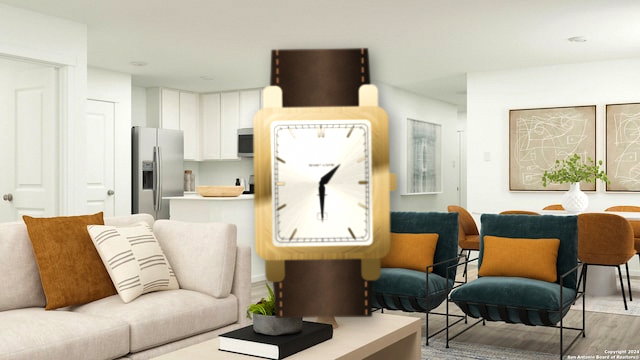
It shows 1,30
